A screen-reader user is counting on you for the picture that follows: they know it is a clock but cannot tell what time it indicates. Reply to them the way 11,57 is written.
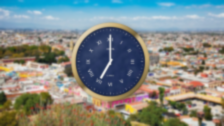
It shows 7,00
